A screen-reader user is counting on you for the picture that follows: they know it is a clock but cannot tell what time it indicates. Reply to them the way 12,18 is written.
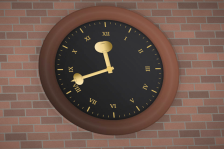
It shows 11,42
